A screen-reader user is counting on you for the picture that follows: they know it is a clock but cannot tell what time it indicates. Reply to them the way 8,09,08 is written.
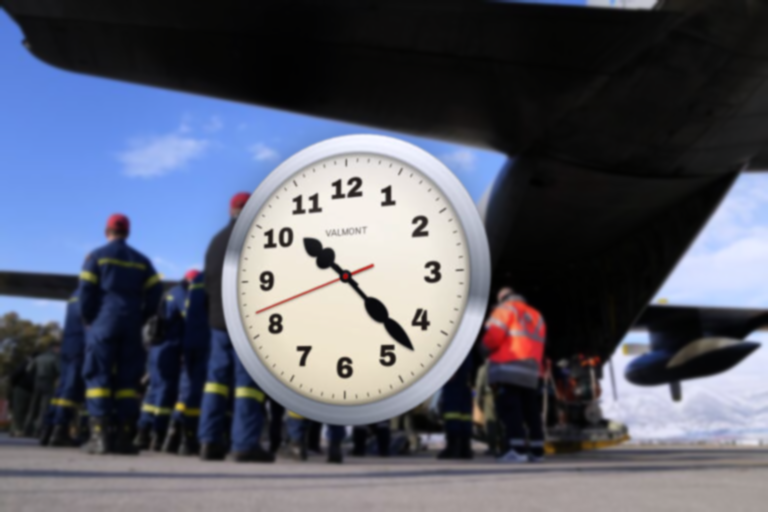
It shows 10,22,42
